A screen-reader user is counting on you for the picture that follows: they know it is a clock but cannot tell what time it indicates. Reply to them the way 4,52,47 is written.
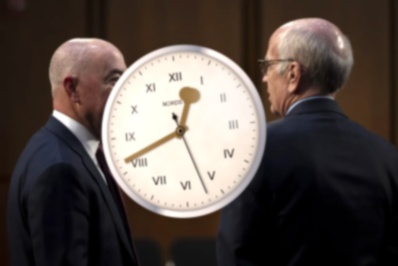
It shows 12,41,27
